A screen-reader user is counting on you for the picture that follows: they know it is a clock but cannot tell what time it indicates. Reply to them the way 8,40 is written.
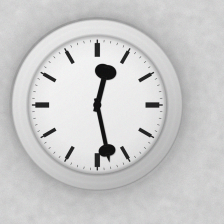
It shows 12,28
